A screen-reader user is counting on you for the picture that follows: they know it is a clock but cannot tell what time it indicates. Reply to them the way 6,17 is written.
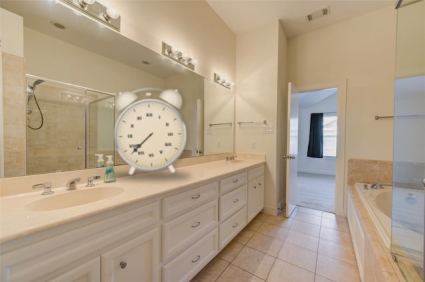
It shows 7,38
